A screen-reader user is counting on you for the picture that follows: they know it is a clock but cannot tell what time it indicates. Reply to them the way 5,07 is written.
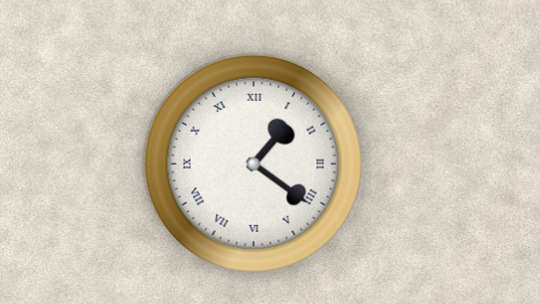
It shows 1,21
